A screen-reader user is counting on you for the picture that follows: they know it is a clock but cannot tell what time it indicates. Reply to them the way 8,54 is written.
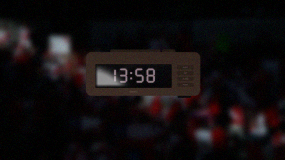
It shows 13,58
